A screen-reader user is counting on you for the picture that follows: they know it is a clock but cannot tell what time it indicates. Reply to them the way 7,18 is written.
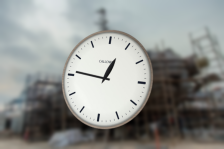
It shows 12,46
